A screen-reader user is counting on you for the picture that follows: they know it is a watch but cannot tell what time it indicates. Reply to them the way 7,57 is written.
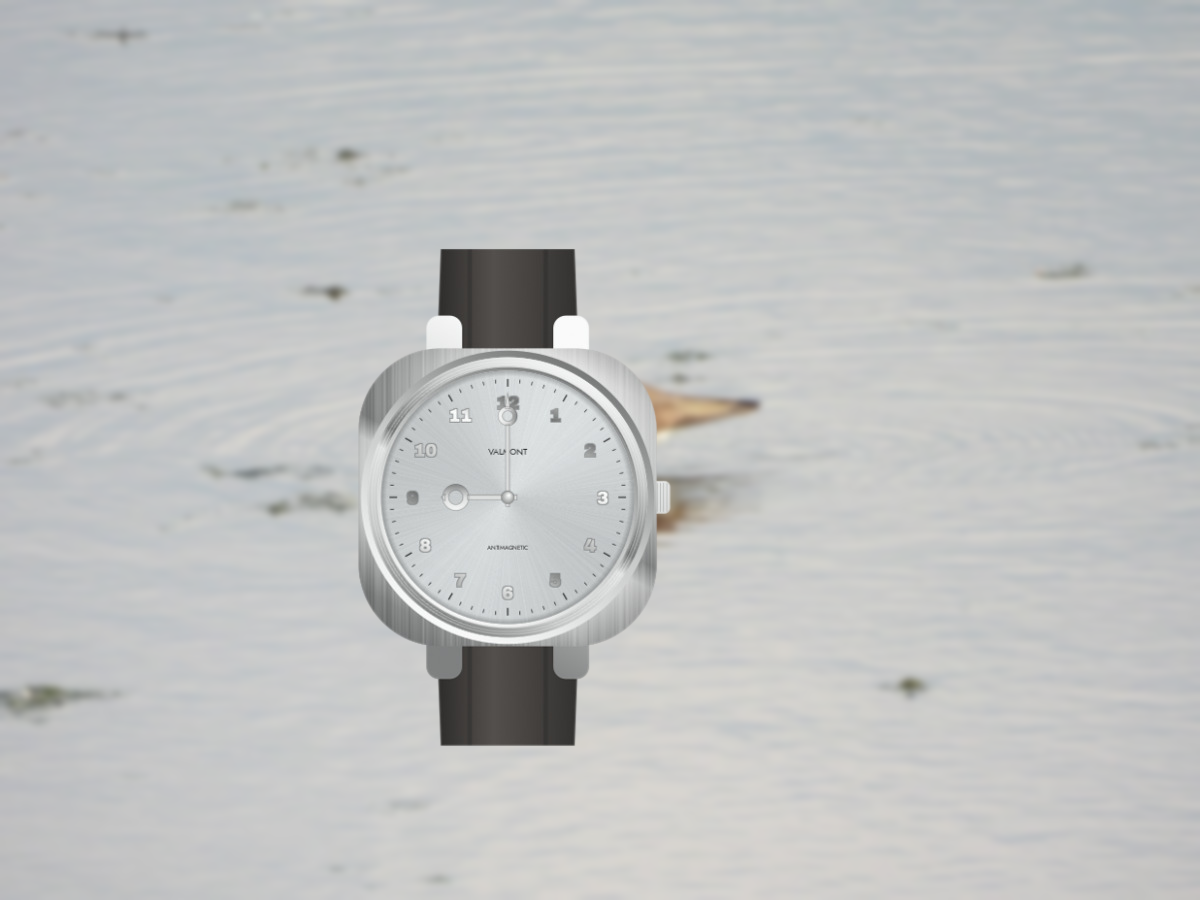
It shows 9,00
